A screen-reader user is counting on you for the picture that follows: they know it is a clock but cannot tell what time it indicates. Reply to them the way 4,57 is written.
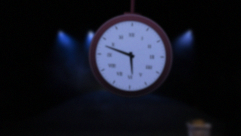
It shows 5,48
